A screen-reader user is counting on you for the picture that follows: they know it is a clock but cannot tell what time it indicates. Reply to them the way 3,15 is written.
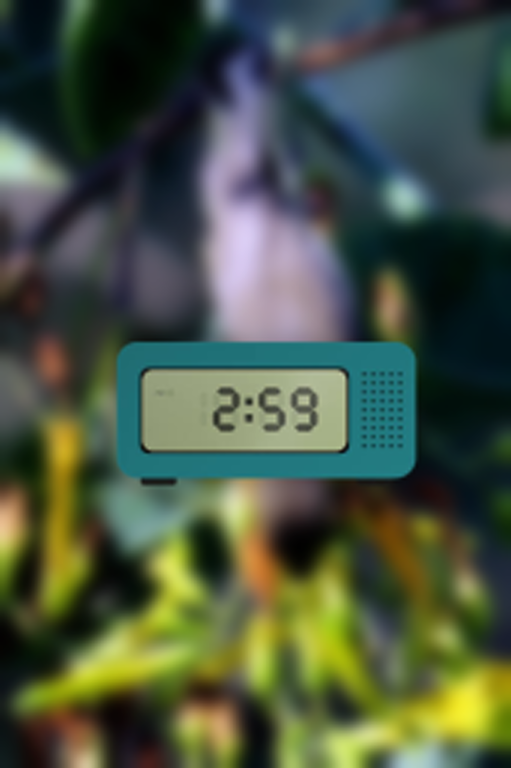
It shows 2,59
